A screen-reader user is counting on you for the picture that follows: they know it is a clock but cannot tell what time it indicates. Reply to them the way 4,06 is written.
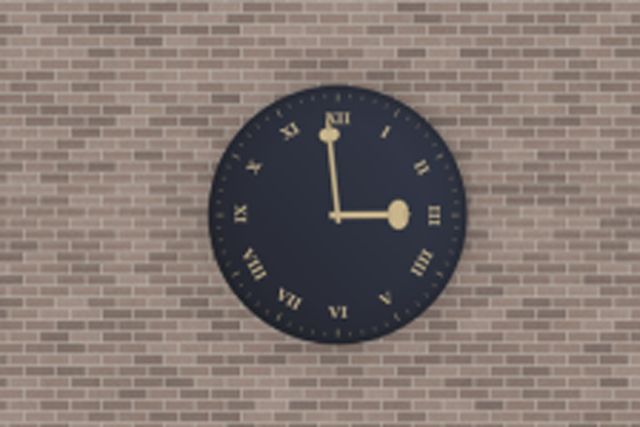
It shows 2,59
